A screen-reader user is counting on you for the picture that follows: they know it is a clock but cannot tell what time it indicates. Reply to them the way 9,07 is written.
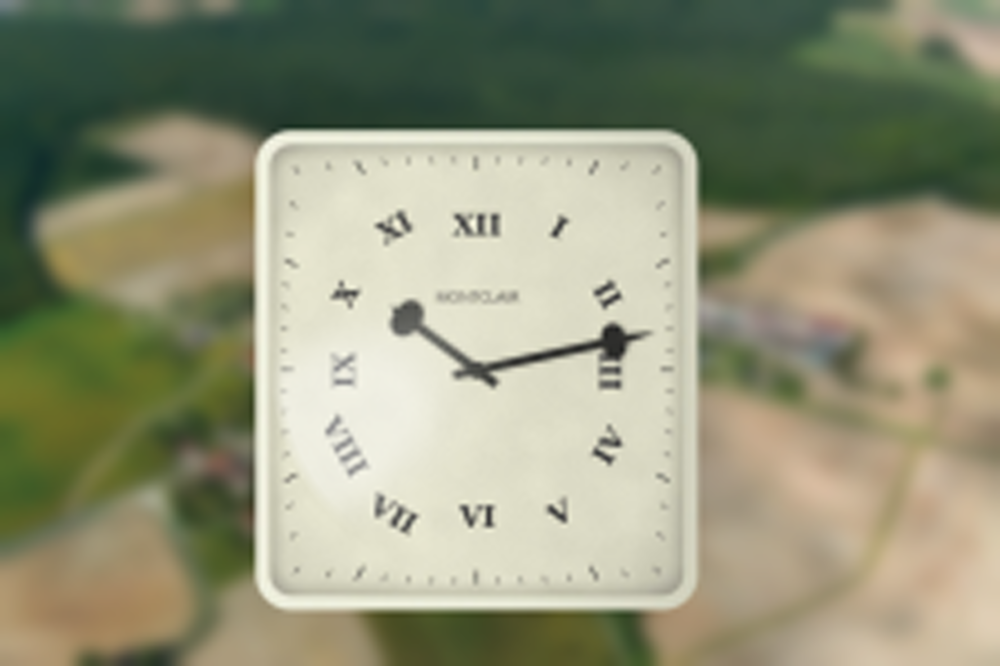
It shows 10,13
